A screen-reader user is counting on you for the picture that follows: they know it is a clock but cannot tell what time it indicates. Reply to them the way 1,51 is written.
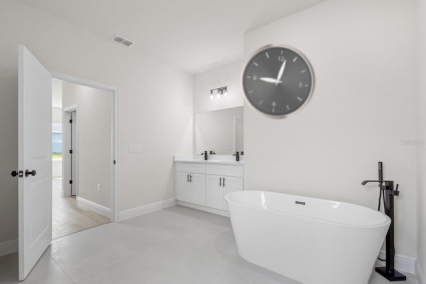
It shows 9,02
